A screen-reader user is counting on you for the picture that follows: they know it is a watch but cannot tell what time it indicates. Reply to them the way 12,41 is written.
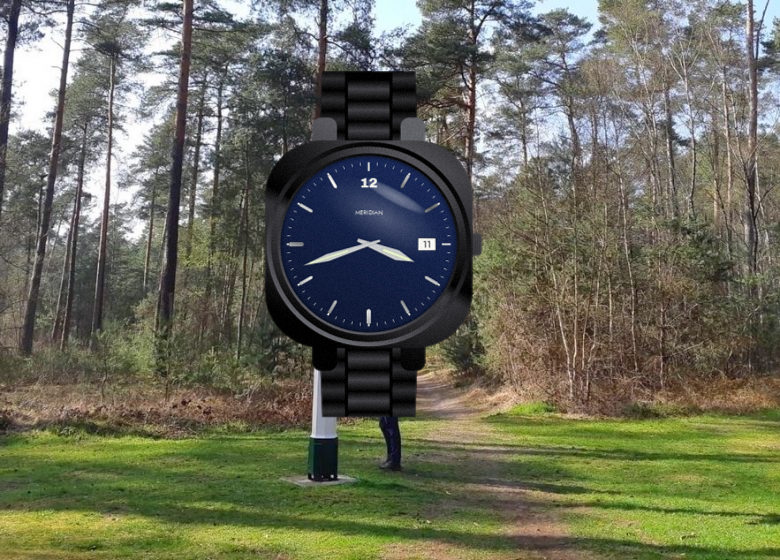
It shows 3,42
